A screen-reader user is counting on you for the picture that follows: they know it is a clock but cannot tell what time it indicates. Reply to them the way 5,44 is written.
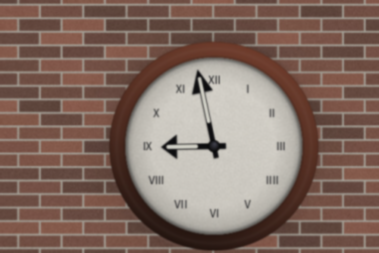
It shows 8,58
